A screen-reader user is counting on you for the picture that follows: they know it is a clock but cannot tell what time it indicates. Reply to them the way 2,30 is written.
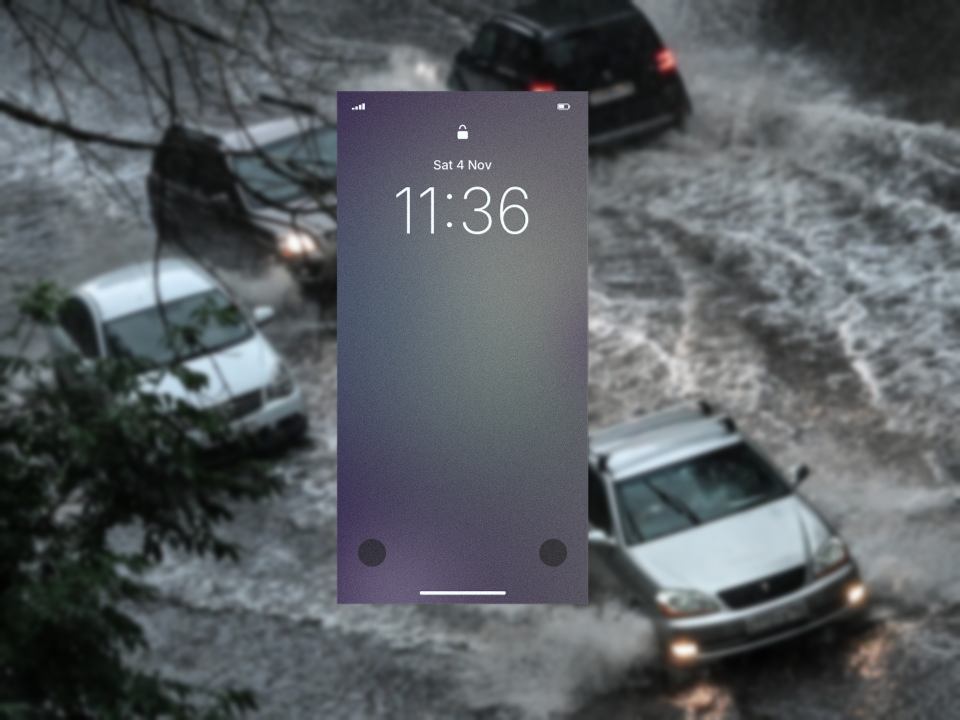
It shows 11,36
